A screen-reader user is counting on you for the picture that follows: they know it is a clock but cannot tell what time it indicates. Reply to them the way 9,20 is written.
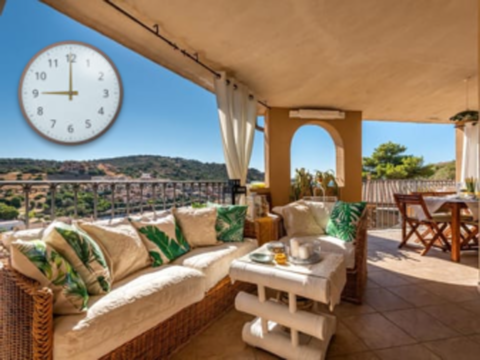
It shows 9,00
